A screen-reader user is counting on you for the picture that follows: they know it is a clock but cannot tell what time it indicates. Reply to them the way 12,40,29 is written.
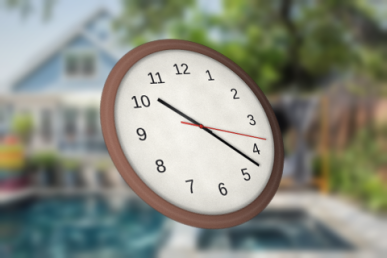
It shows 10,22,18
